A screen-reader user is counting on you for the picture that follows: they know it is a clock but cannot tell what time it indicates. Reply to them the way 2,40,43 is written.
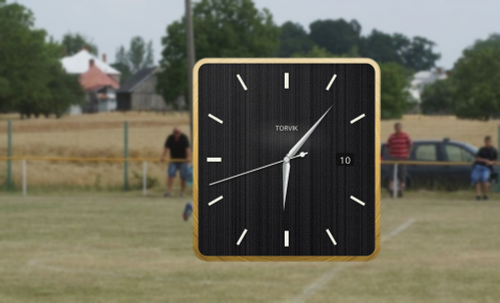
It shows 6,06,42
